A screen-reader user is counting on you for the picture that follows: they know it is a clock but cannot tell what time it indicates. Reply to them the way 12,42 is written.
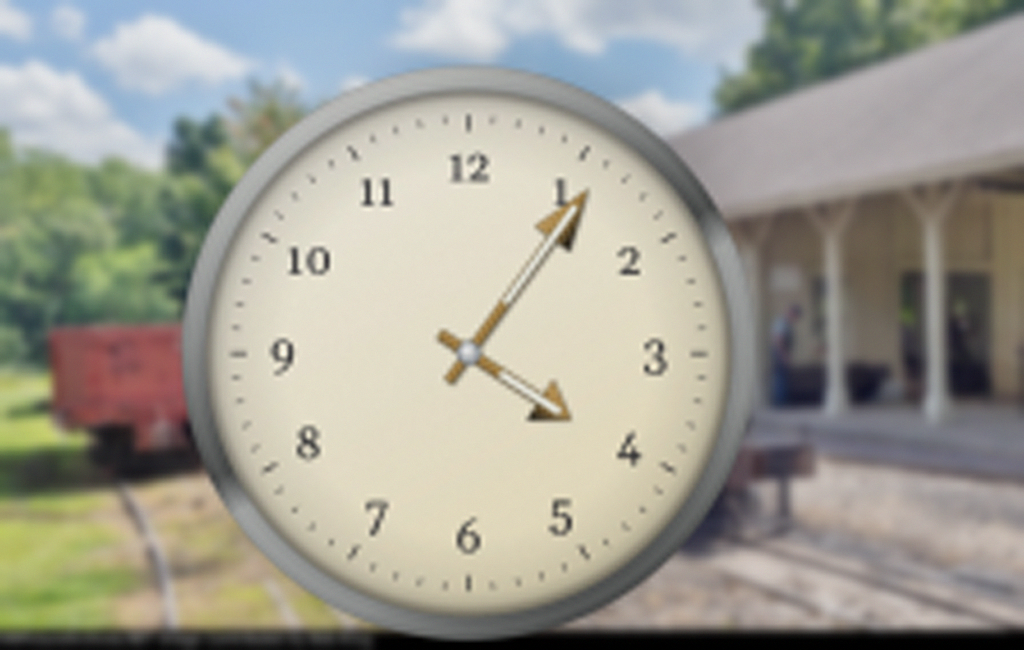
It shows 4,06
